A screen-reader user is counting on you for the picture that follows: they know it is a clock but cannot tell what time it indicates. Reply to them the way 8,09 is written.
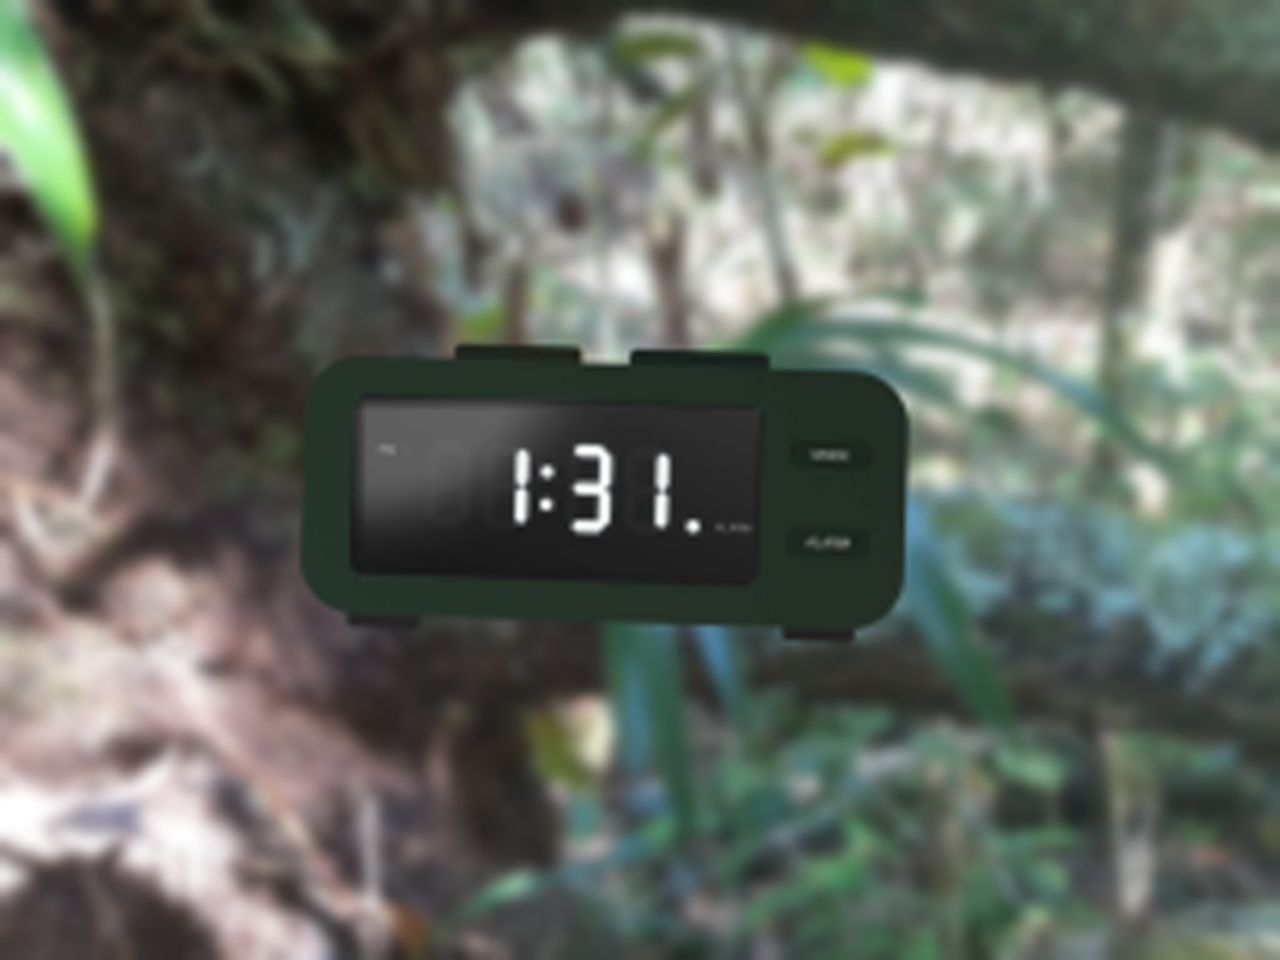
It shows 1,31
